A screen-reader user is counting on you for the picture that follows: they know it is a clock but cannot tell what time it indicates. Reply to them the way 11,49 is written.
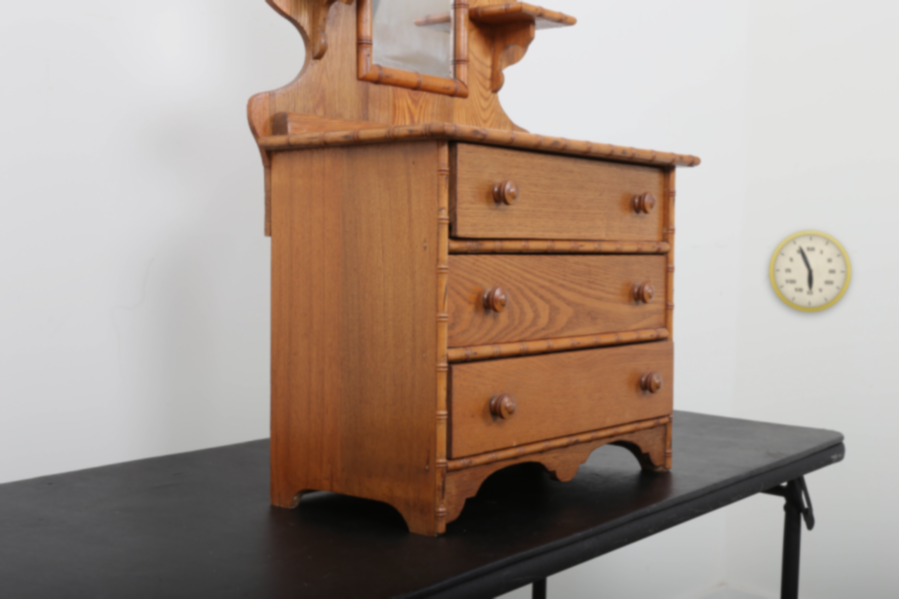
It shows 5,56
